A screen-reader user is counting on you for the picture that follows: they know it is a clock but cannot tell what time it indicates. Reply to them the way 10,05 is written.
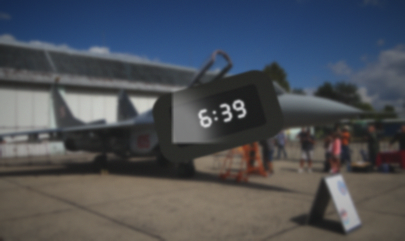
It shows 6,39
